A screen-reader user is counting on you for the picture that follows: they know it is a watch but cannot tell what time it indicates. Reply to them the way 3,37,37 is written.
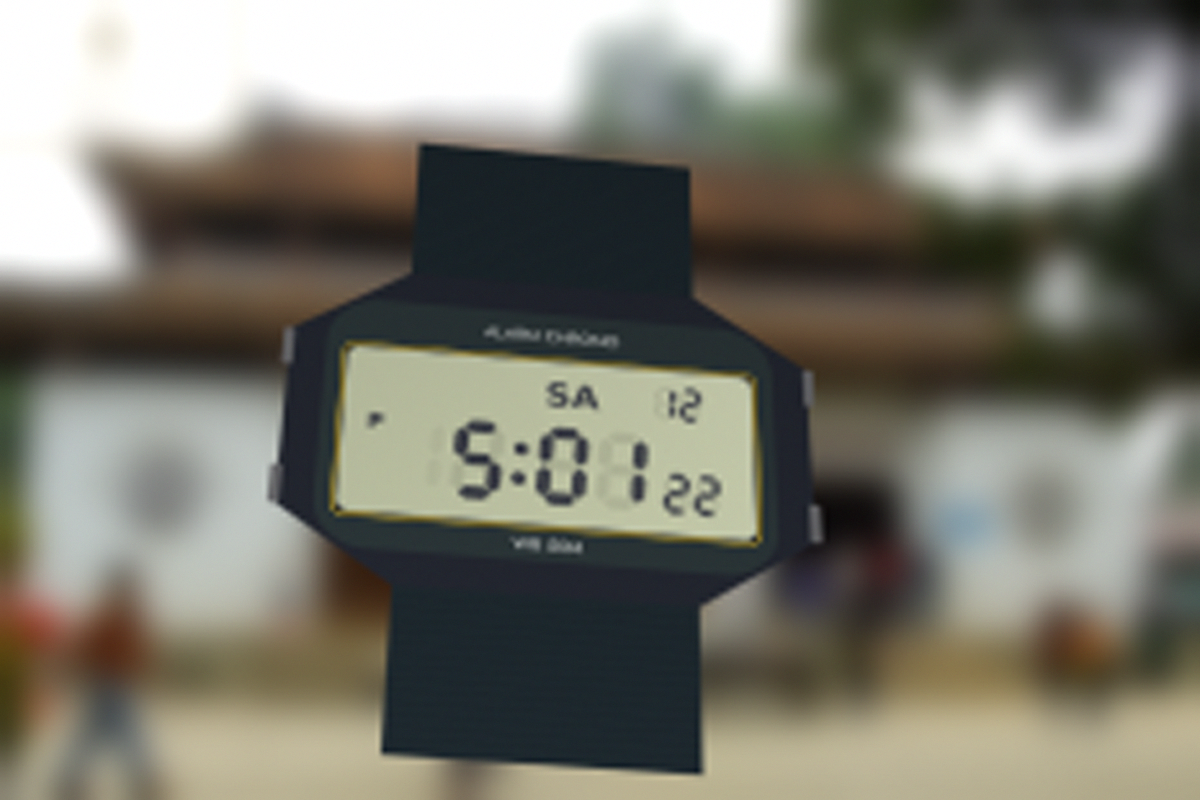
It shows 5,01,22
